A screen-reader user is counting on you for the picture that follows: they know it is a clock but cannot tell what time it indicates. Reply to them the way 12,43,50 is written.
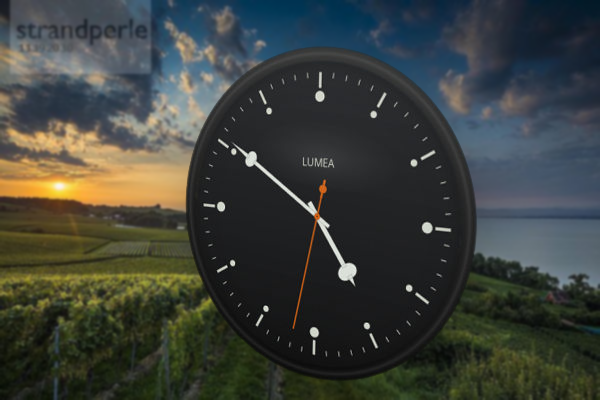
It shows 4,50,32
